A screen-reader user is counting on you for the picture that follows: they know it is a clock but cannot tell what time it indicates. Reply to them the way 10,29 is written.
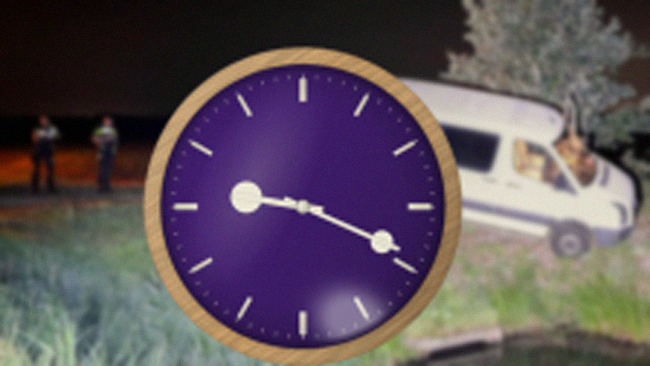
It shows 9,19
